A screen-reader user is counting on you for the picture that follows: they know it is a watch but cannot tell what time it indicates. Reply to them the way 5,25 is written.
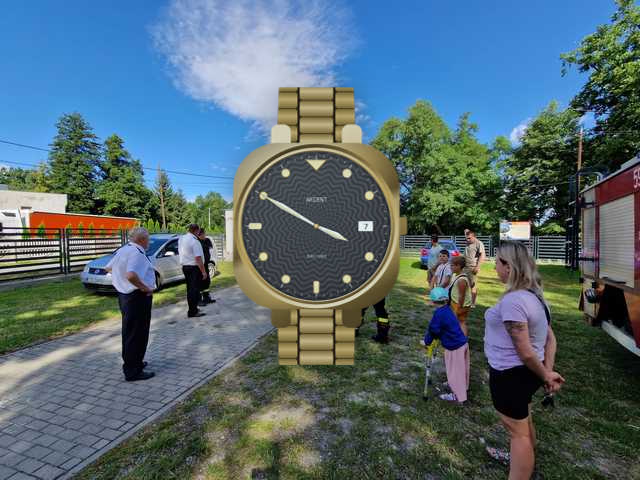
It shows 3,50
